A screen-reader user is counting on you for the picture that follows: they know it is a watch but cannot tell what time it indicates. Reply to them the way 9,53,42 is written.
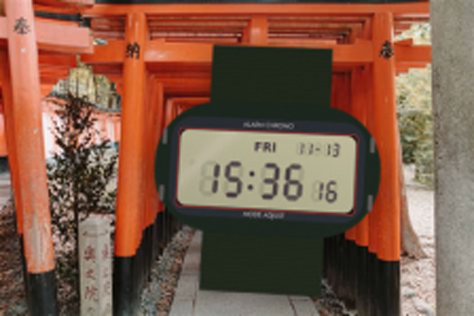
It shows 15,36,16
